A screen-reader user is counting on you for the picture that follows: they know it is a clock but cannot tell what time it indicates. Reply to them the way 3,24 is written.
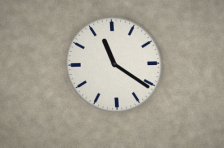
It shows 11,21
